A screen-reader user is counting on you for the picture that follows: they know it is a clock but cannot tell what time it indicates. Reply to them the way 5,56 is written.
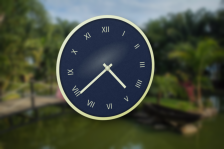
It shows 4,39
